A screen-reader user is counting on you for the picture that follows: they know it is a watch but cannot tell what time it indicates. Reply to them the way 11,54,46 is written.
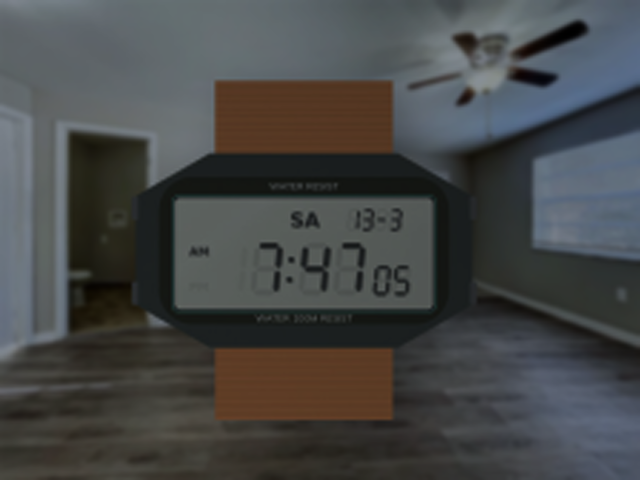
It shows 7,47,05
